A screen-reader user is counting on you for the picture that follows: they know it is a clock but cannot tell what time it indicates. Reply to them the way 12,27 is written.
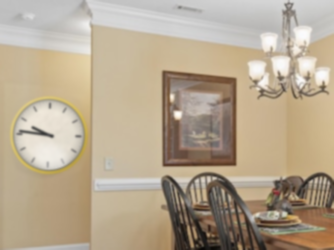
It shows 9,46
